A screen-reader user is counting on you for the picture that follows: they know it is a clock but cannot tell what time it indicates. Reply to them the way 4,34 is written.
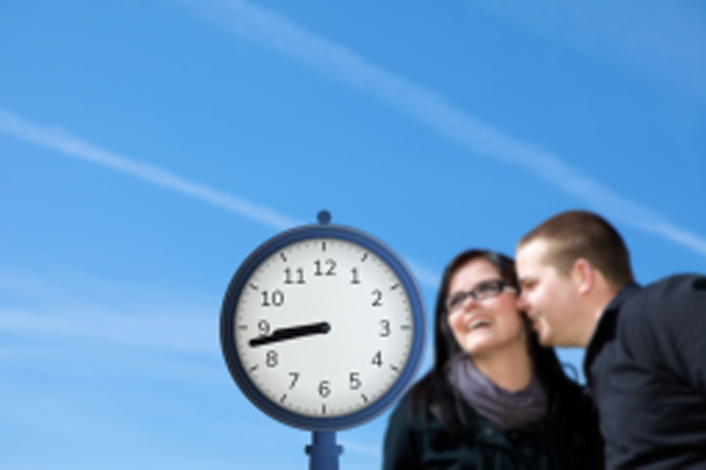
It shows 8,43
